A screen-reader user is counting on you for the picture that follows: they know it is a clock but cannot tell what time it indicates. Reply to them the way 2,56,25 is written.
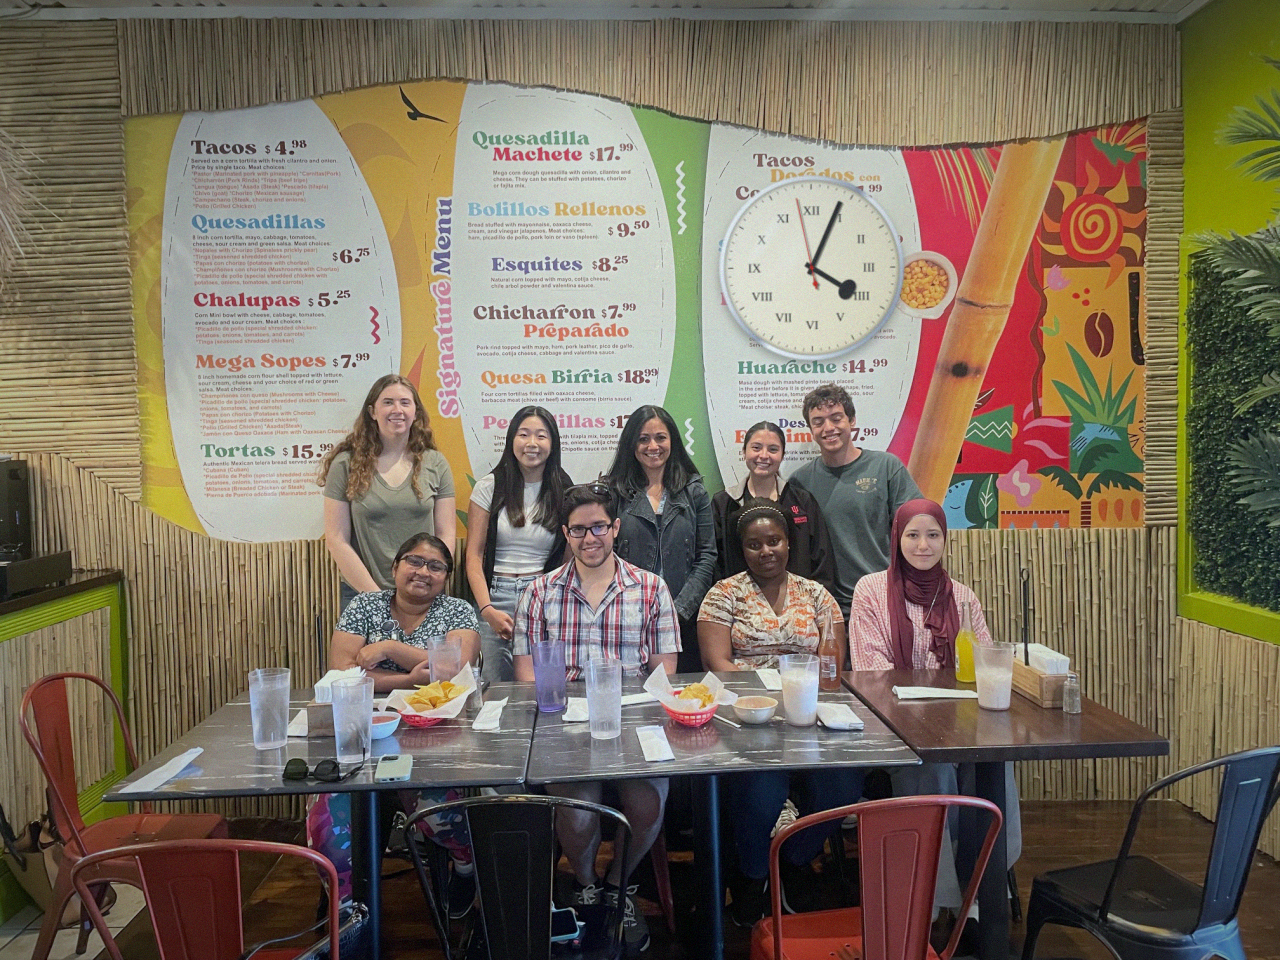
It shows 4,03,58
